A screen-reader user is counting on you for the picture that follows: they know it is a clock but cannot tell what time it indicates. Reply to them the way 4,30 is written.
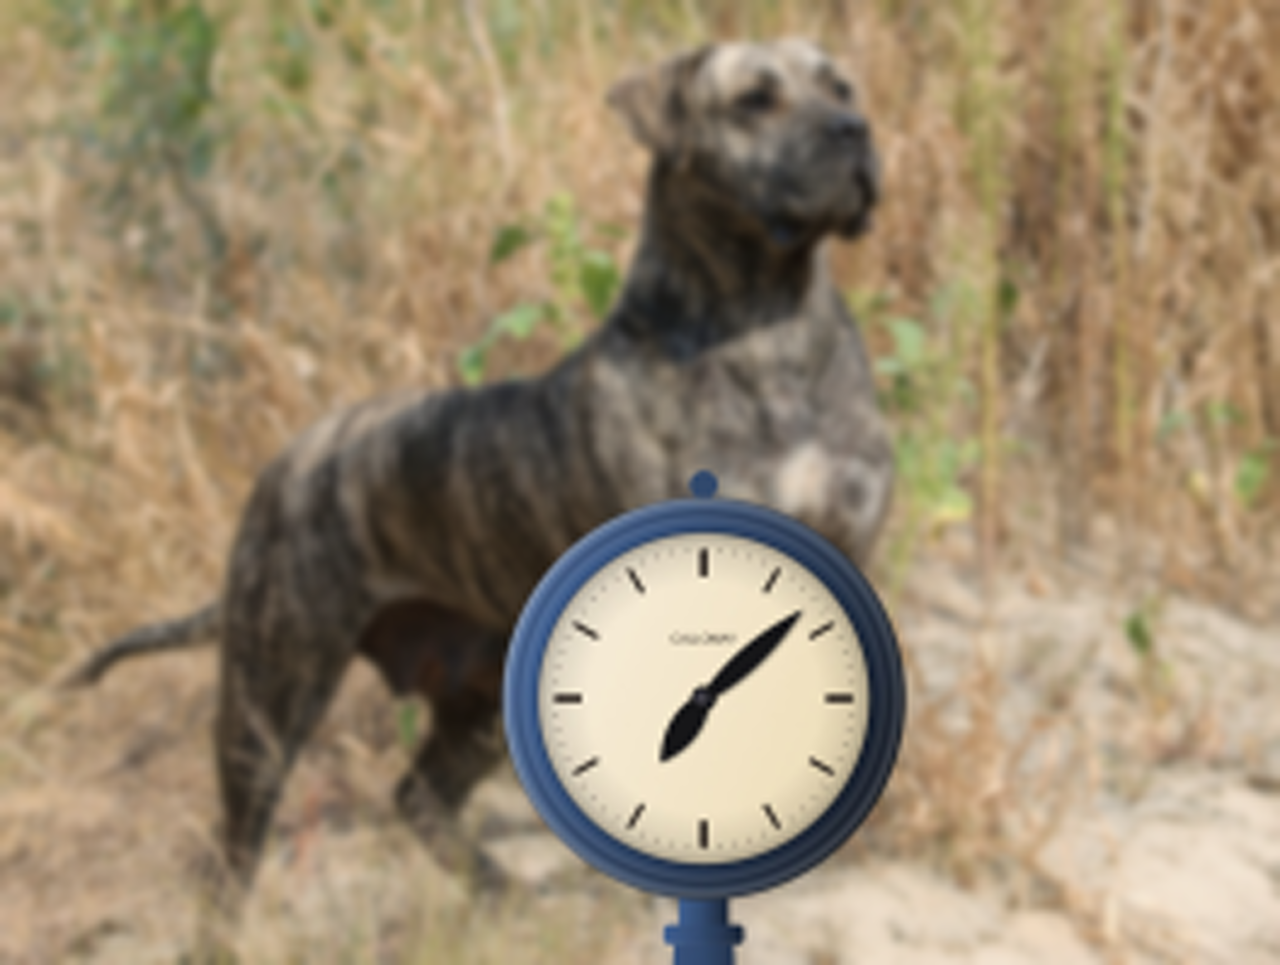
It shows 7,08
